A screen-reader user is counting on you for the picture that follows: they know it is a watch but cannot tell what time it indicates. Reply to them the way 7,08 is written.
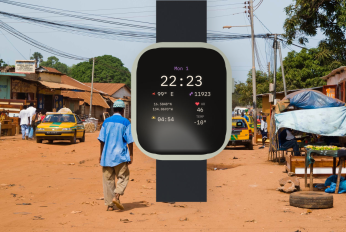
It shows 22,23
